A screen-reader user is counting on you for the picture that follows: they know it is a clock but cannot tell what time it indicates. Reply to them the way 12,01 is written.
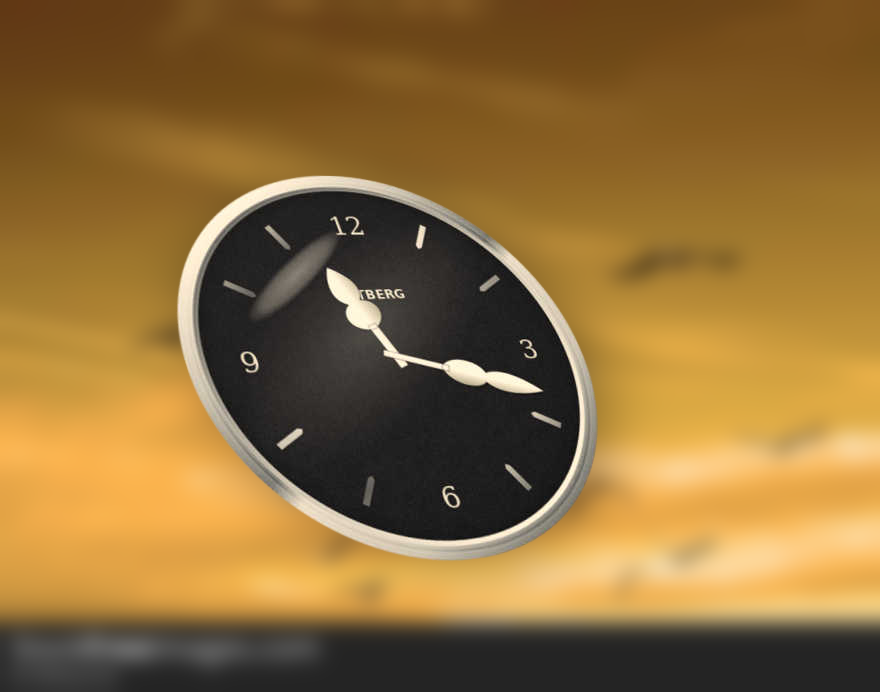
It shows 11,18
